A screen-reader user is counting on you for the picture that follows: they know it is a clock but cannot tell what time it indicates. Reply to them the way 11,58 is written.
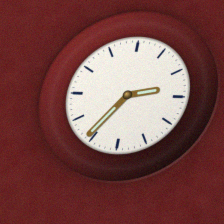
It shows 2,36
